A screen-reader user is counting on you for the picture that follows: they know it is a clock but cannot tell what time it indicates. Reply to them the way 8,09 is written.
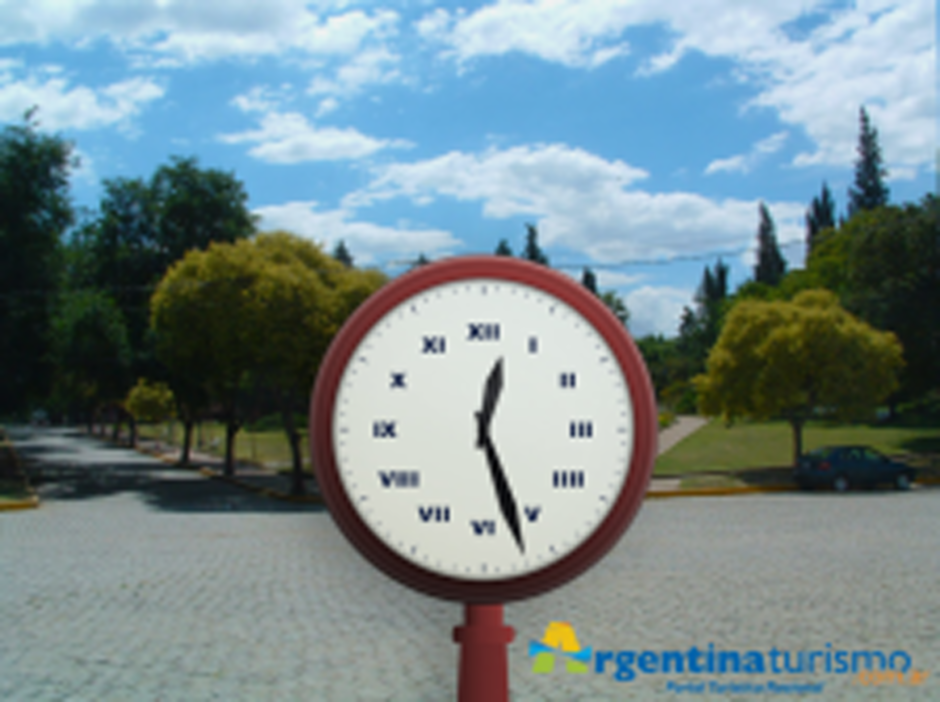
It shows 12,27
